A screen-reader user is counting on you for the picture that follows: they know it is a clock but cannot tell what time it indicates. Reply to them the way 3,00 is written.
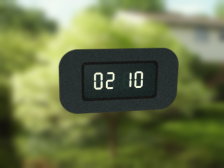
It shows 2,10
